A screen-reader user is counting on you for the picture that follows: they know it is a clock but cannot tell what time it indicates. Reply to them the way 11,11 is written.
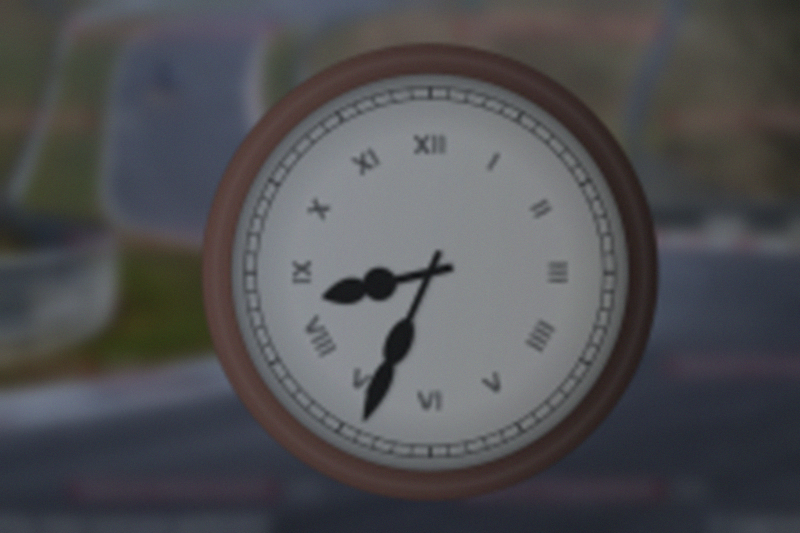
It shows 8,34
